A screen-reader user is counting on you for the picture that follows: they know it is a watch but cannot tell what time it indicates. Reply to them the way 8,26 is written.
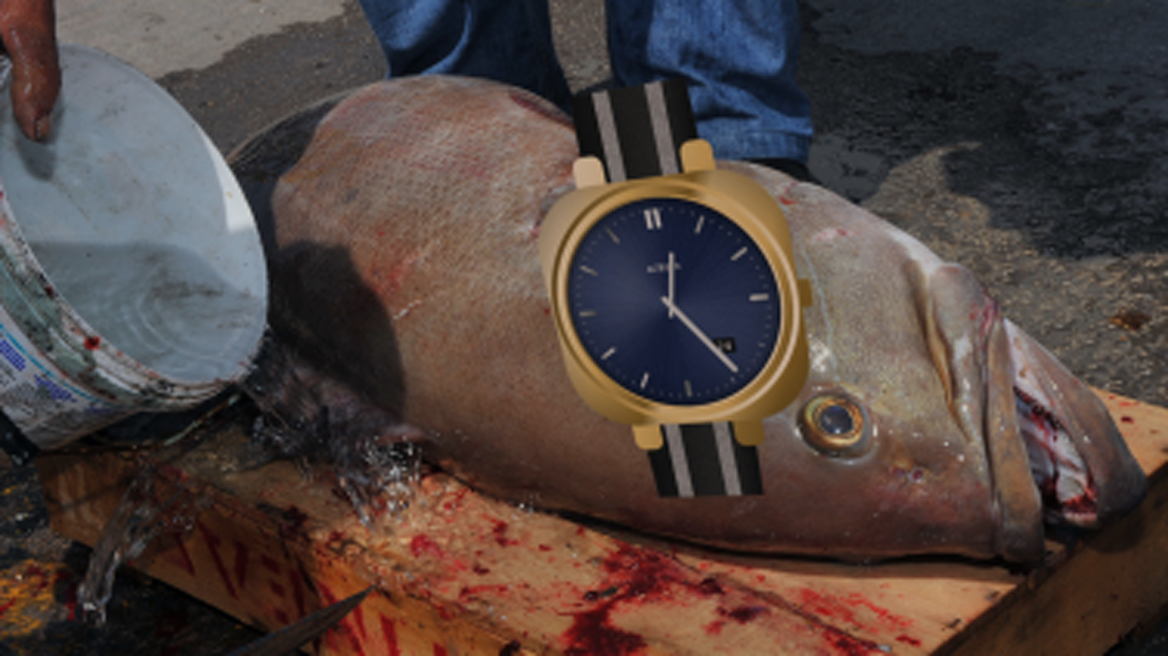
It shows 12,24
